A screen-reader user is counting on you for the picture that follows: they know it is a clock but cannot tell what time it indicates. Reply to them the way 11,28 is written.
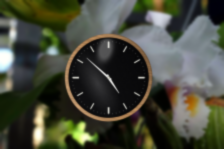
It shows 4,52
